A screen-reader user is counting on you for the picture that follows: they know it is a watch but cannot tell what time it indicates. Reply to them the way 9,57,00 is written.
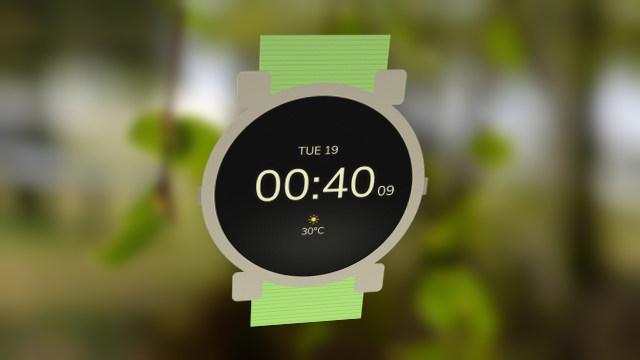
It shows 0,40,09
